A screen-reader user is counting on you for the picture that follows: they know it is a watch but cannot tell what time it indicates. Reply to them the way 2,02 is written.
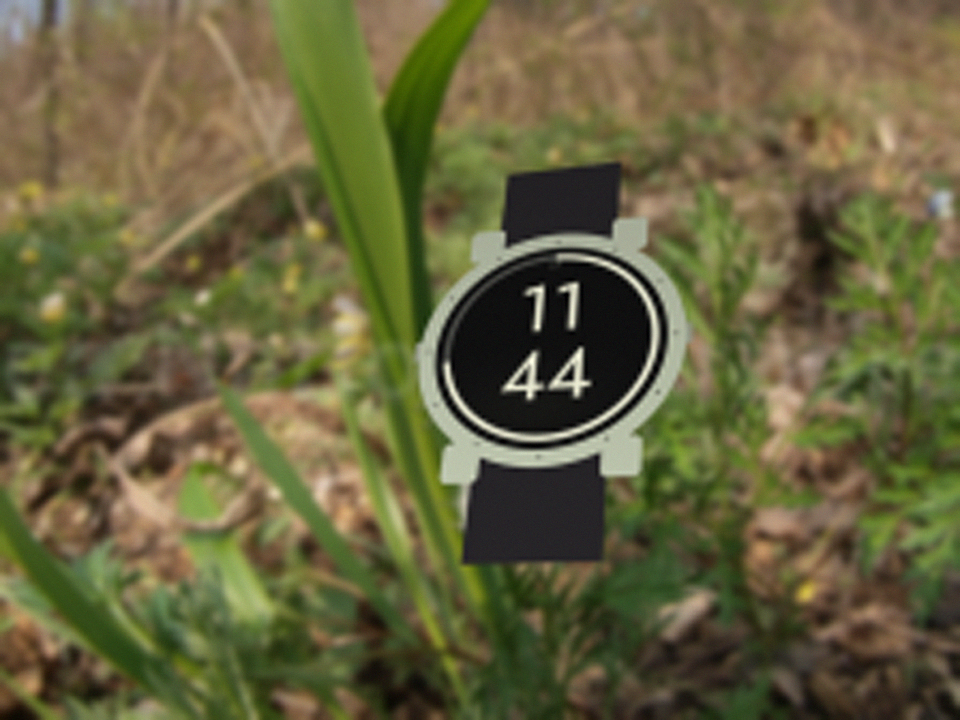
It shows 11,44
